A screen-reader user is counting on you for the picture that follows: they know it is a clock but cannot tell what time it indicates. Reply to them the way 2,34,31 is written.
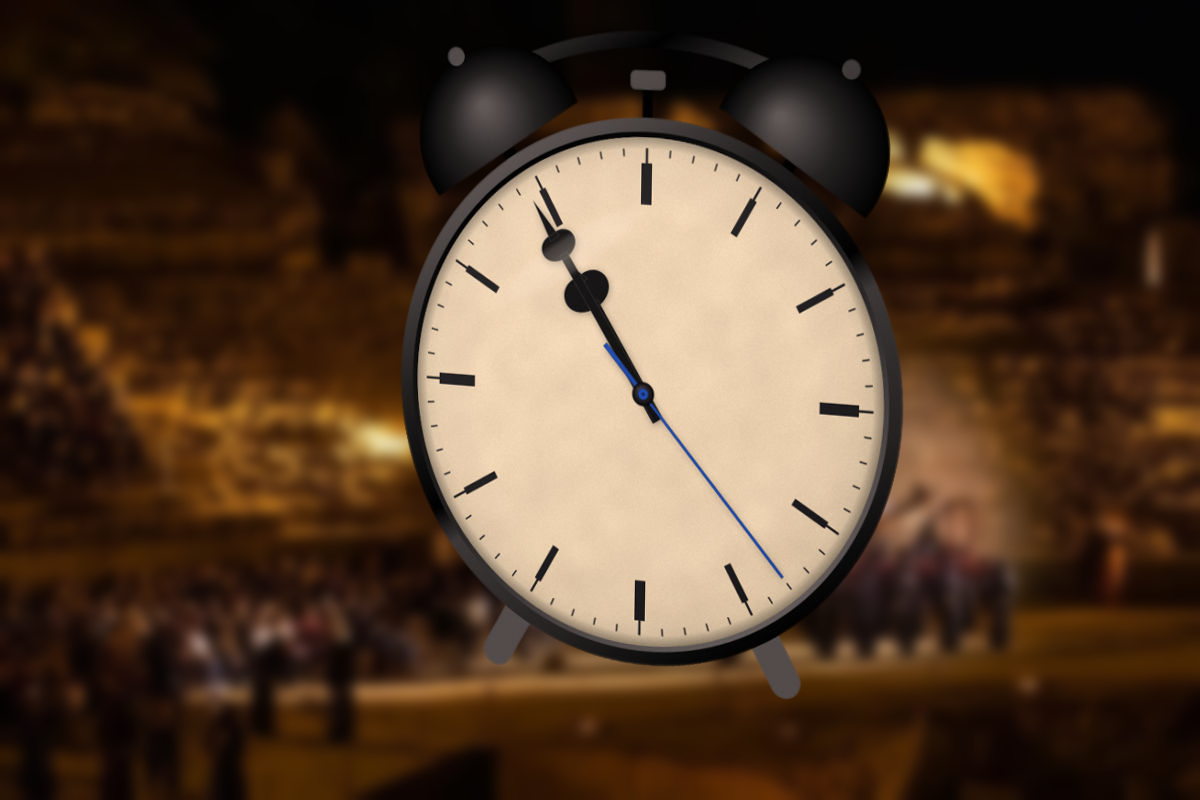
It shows 10,54,23
